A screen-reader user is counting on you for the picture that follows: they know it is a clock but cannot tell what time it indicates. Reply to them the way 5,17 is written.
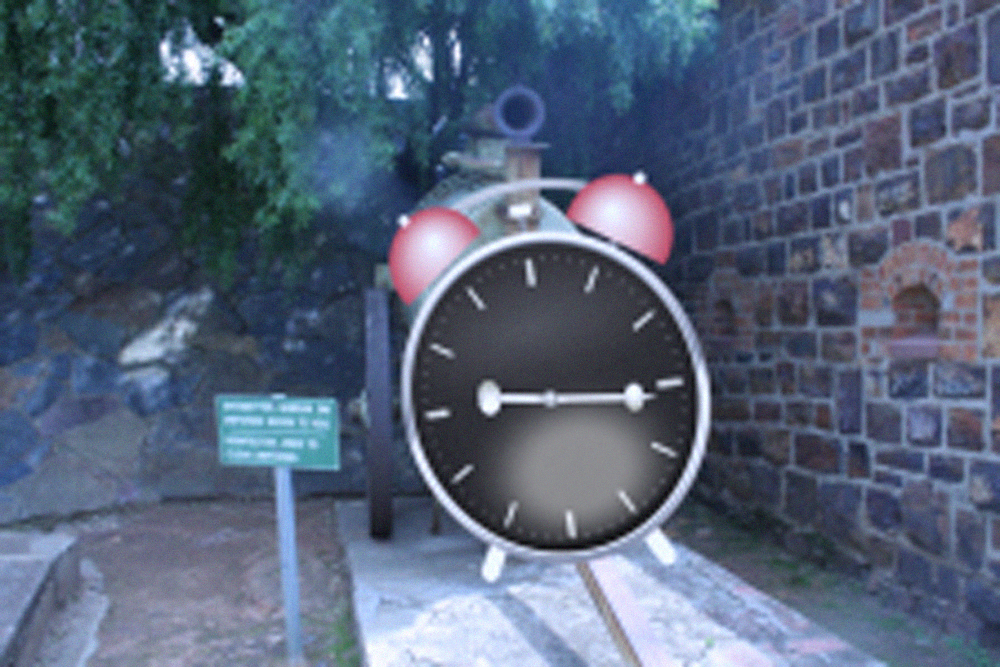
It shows 9,16
